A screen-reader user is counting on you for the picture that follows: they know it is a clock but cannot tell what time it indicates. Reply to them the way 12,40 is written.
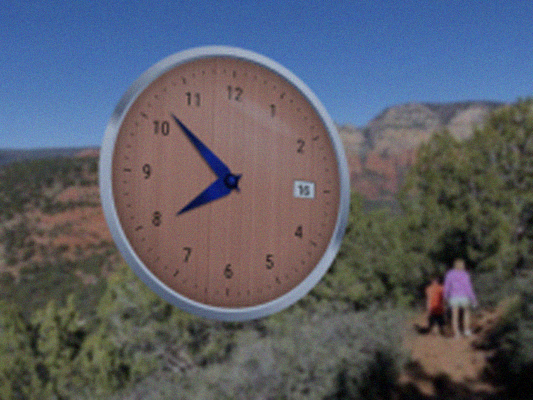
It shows 7,52
